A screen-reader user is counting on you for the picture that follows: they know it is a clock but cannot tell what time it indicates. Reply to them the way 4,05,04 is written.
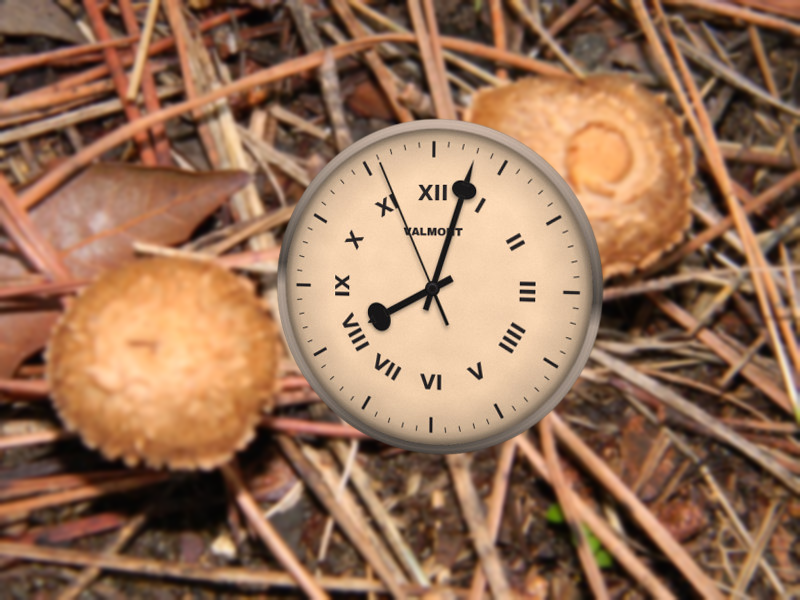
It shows 8,02,56
